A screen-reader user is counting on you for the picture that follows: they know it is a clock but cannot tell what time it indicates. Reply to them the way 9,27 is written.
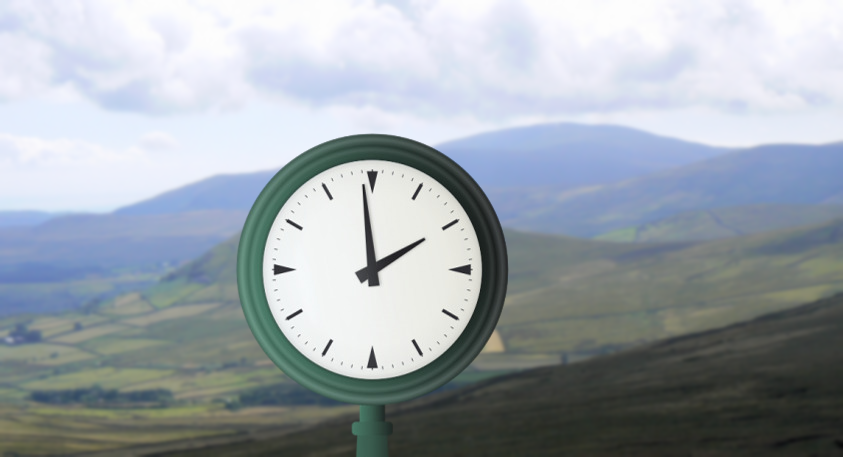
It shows 1,59
